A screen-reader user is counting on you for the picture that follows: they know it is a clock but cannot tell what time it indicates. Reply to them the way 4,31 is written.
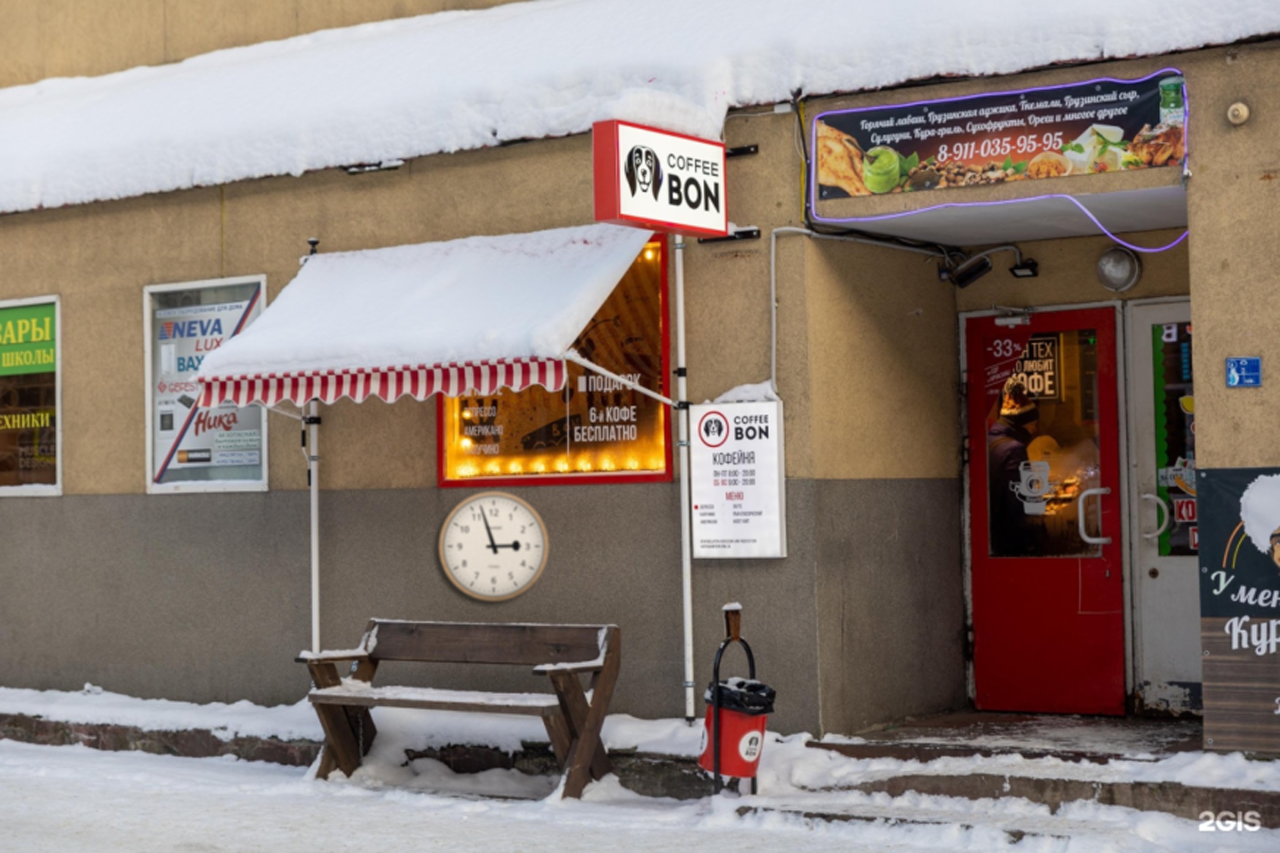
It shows 2,57
